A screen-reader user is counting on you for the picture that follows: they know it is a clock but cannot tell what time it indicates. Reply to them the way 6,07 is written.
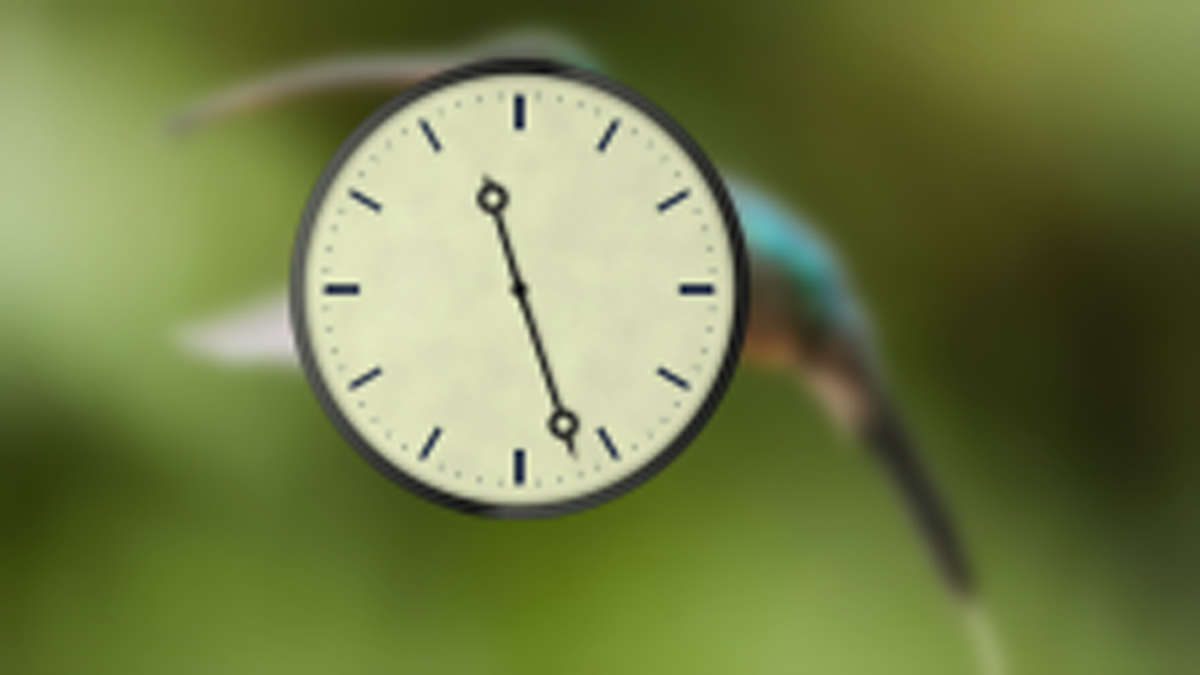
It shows 11,27
